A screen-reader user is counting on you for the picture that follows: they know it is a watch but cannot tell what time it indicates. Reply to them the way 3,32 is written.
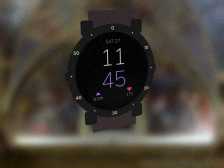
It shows 11,45
